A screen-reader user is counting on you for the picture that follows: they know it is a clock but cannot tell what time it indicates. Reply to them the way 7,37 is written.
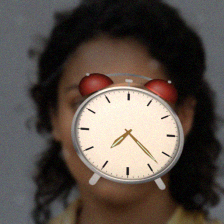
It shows 7,23
